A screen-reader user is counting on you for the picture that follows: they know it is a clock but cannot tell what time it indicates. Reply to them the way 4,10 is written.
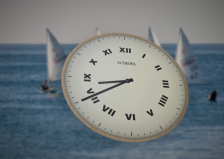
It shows 8,40
